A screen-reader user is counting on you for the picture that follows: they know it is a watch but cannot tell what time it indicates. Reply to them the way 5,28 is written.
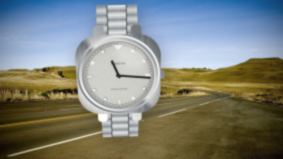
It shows 11,16
